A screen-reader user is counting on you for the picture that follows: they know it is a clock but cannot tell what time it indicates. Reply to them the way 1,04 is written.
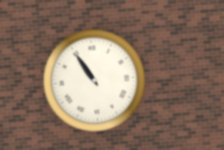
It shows 10,55
